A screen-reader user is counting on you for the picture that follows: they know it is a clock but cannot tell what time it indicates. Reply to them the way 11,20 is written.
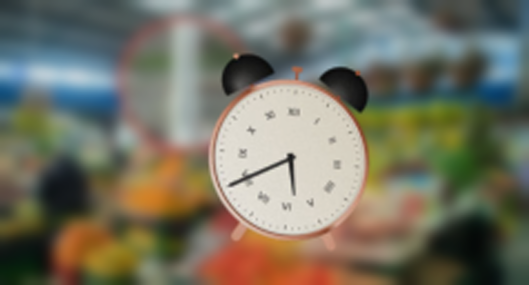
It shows 5,40
